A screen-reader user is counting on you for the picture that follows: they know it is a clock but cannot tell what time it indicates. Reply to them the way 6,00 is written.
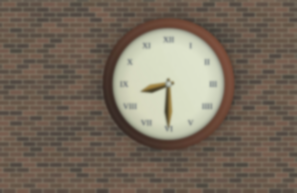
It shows 8,30
